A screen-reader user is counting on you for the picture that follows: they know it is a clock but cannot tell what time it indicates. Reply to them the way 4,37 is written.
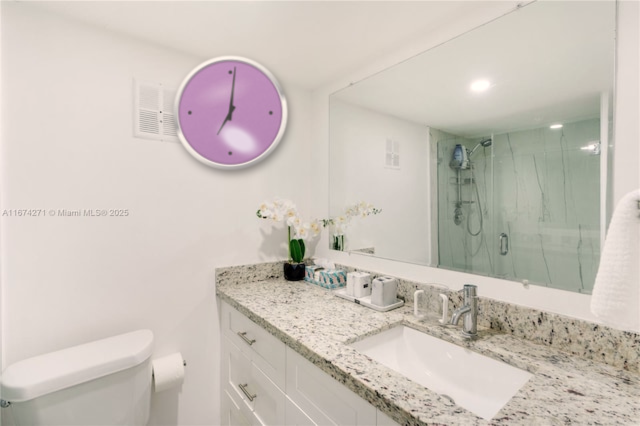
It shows 7,01
